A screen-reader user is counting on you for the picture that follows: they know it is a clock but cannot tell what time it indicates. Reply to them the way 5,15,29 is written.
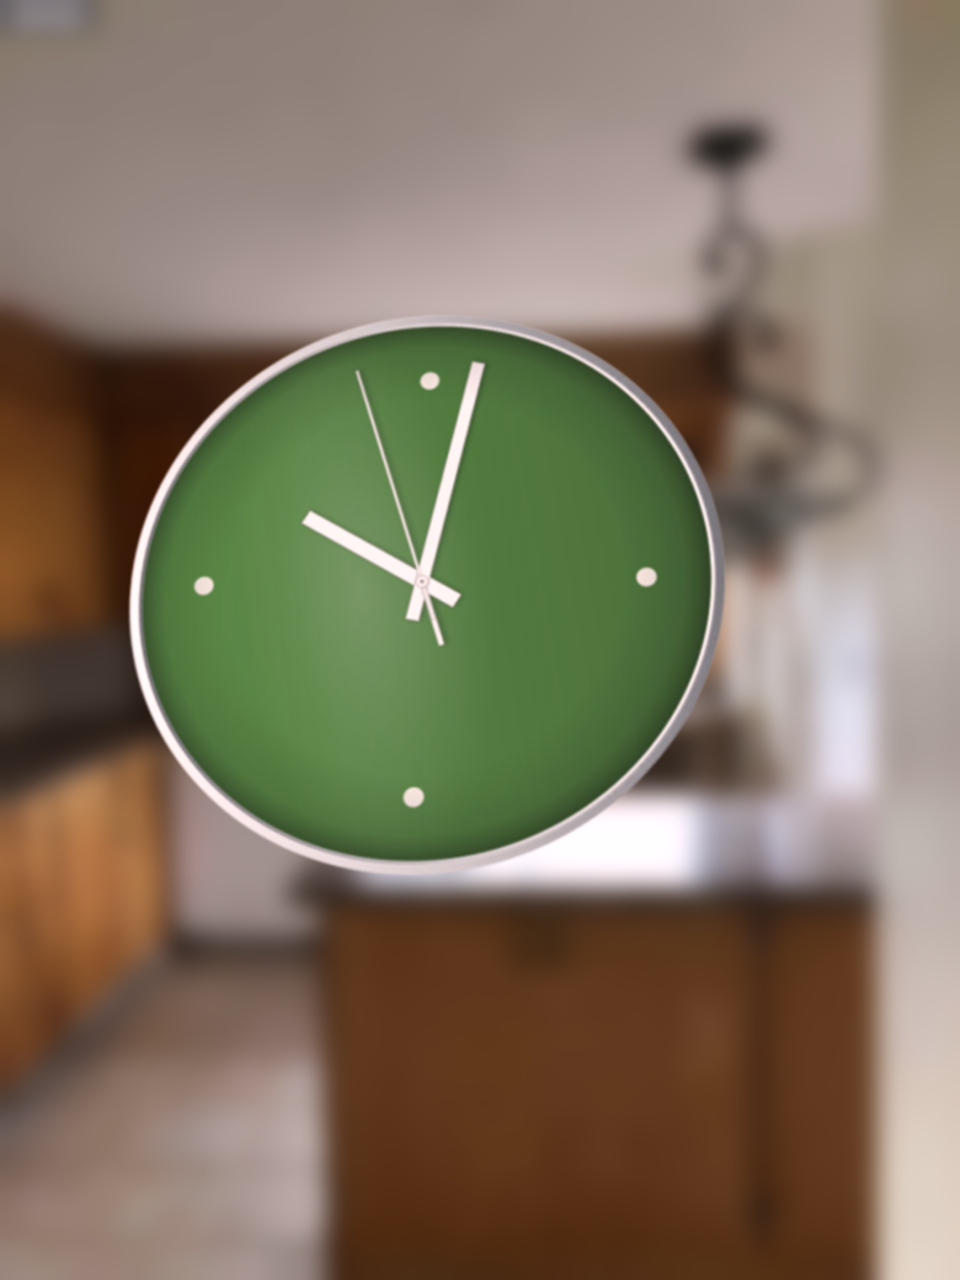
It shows 10,01,57
